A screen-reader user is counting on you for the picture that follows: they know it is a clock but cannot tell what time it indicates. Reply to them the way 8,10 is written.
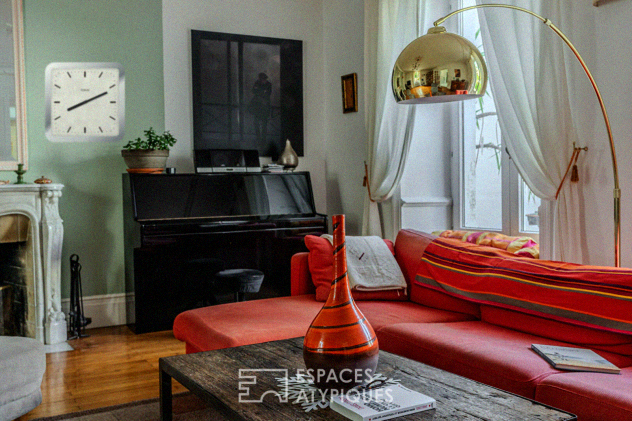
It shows 8,11
